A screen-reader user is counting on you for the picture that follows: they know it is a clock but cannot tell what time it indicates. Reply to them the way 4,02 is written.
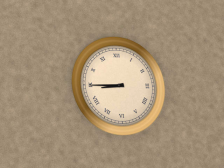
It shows 8,45
